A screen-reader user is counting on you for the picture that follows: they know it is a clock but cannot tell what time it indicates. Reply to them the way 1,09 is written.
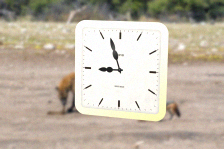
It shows 8,57
